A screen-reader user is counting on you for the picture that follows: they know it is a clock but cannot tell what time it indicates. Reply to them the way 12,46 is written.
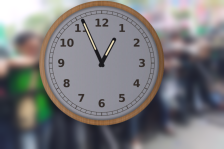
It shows 12,56
